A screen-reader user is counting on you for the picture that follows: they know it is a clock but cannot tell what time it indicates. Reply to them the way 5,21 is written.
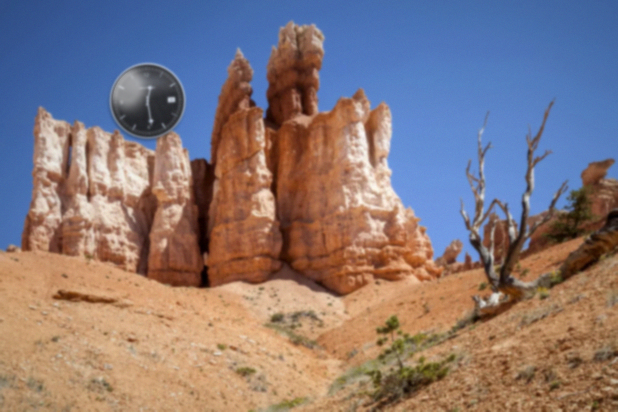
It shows 12,29
